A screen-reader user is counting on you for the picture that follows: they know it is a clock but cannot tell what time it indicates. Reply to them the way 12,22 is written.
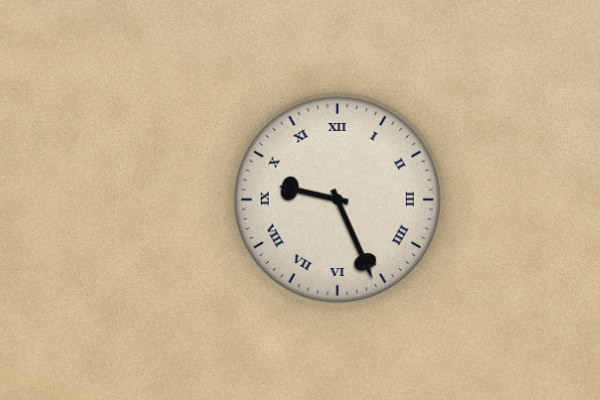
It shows 9,26
